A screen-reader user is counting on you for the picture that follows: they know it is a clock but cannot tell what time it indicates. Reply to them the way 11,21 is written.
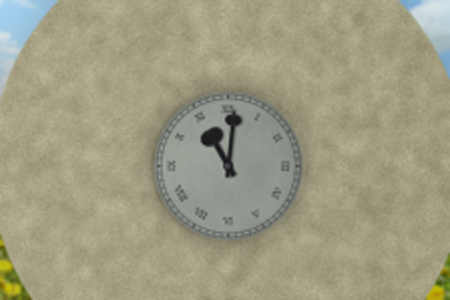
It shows 11,01
